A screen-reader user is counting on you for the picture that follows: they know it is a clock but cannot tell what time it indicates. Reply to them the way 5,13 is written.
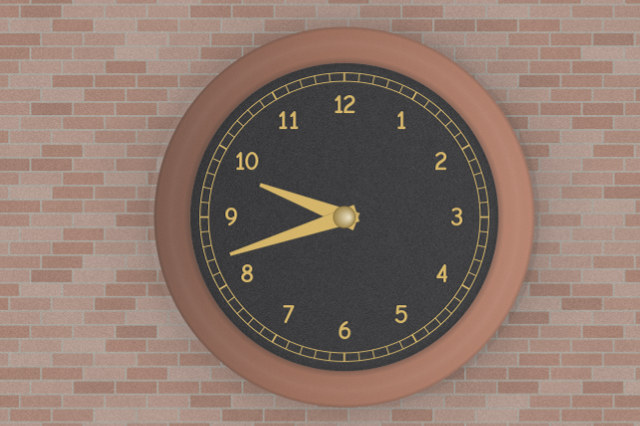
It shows 9,42
